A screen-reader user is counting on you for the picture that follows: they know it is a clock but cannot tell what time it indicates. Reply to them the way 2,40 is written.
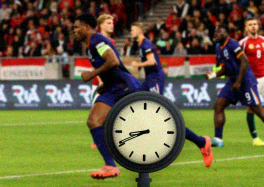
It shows 8,41
